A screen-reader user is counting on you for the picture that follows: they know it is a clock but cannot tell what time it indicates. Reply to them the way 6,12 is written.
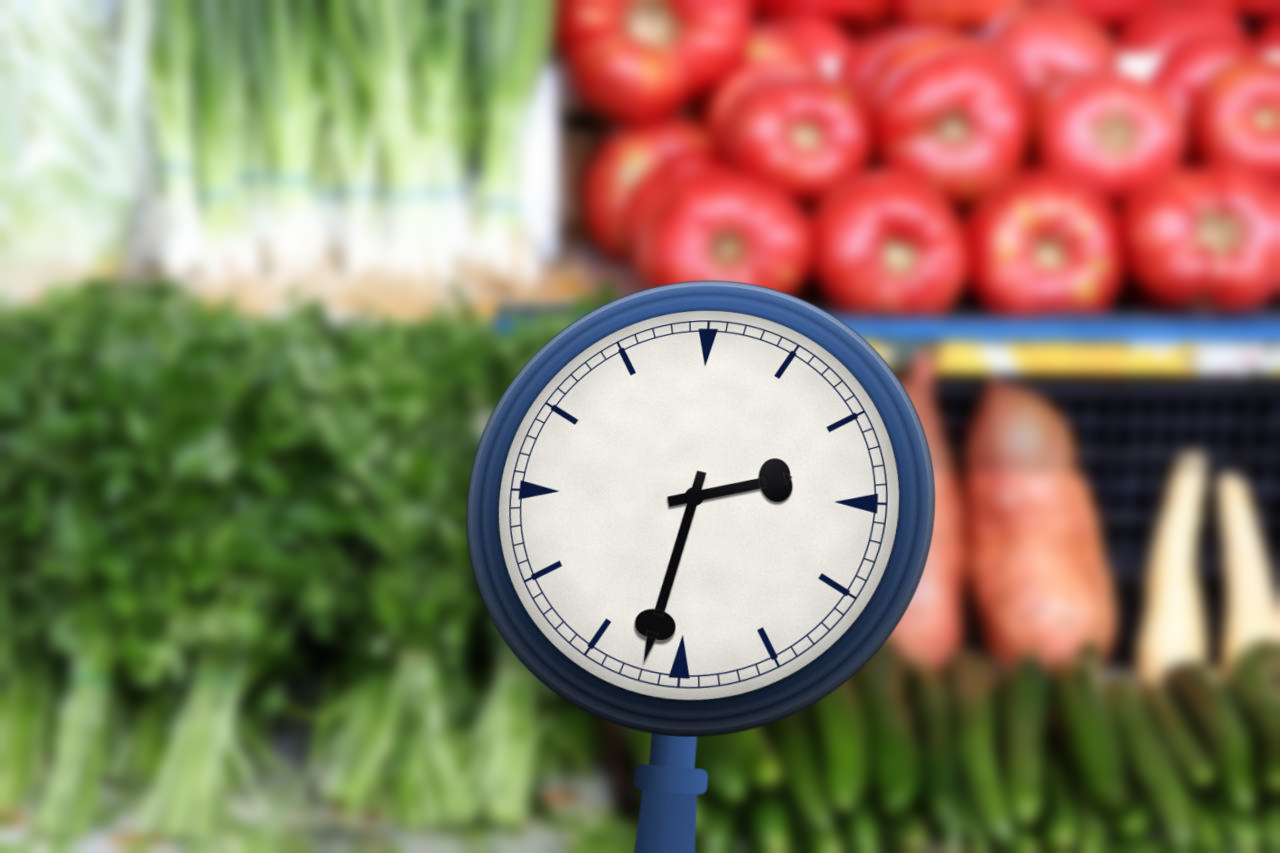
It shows 2,32
